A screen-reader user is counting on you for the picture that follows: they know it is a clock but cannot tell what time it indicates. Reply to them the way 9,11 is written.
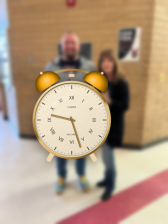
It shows 9,27
